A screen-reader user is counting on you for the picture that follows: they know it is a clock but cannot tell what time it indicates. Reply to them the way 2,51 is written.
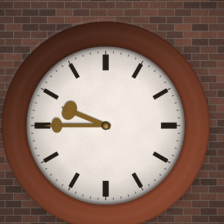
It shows 9,45
